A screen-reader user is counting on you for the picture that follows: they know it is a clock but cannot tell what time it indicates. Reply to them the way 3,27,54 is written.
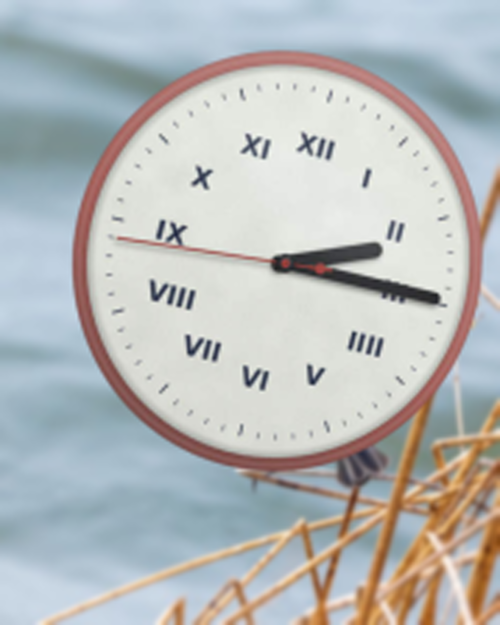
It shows 2,14,44
